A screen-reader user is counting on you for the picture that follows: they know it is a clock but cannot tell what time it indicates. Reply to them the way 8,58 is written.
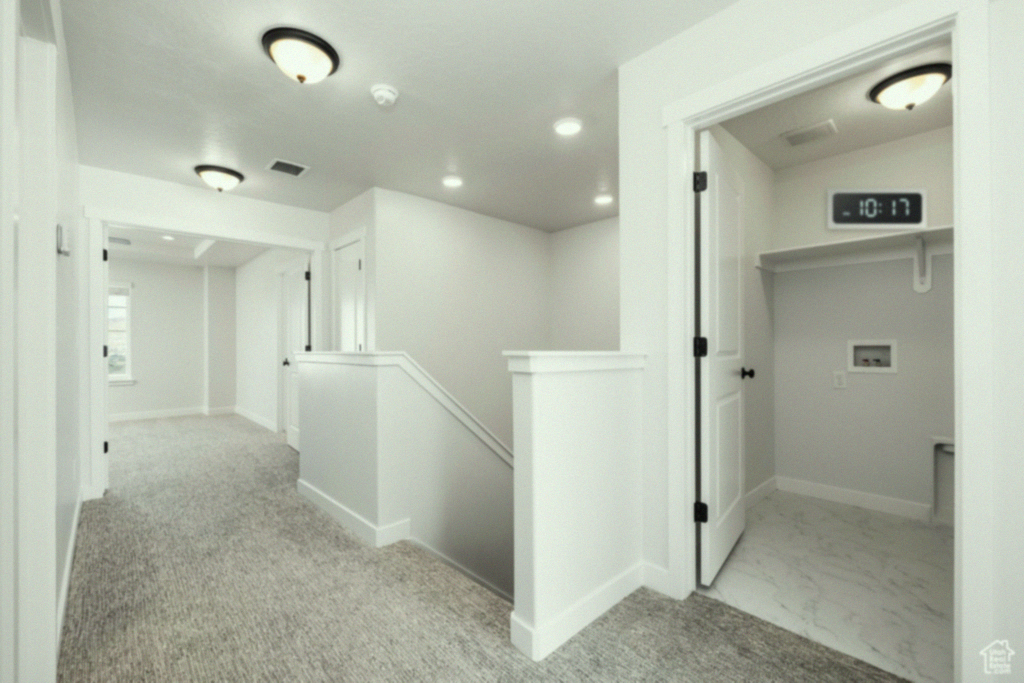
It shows 10,17
